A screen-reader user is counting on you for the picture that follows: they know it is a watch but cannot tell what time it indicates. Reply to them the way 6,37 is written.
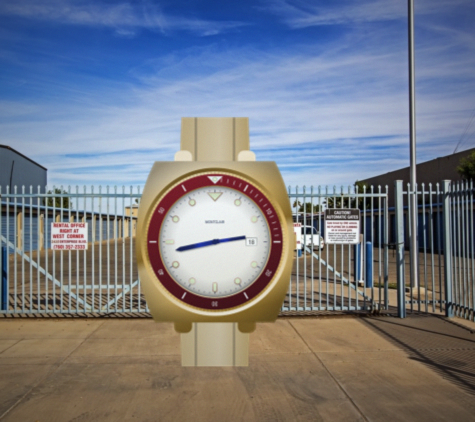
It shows 2,43
